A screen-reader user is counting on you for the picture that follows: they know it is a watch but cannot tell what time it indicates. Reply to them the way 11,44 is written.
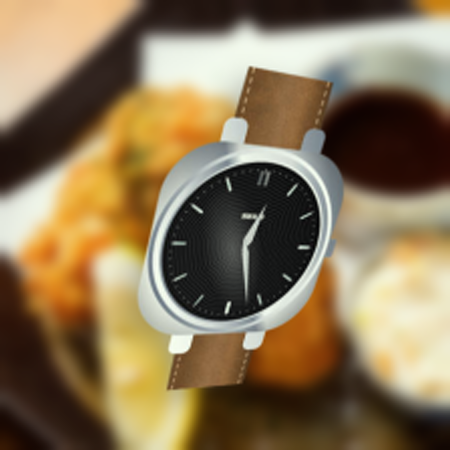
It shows 12,27
